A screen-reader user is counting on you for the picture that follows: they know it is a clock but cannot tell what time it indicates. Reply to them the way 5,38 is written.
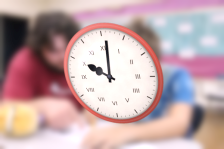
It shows 10,01
